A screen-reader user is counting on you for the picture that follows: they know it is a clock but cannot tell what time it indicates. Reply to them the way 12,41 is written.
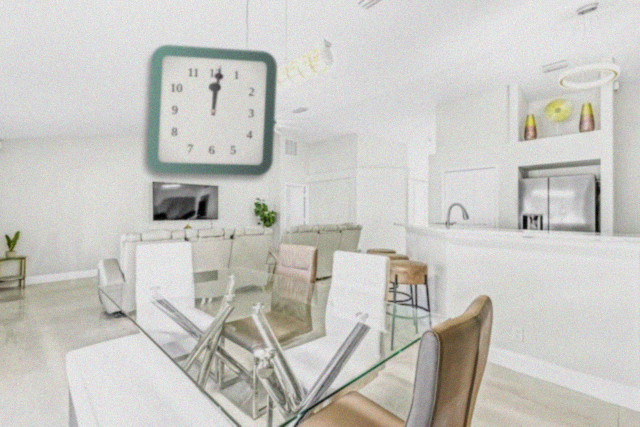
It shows 12,01
